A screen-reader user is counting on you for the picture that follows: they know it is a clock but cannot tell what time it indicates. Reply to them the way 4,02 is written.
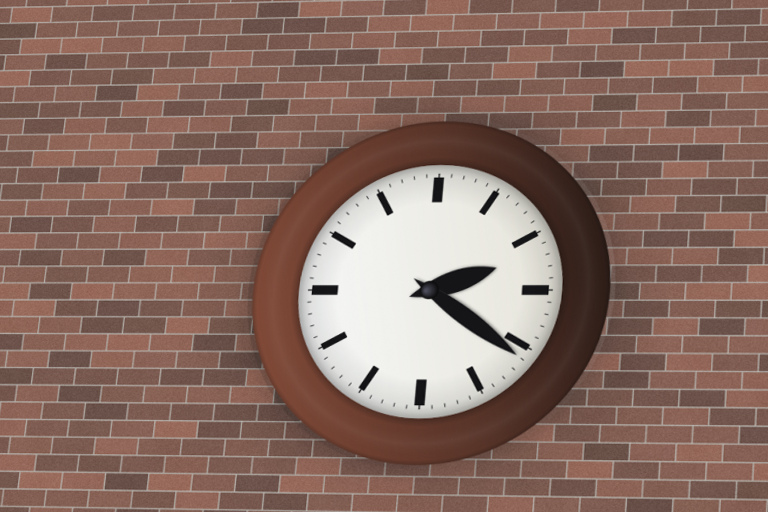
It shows 2,21
